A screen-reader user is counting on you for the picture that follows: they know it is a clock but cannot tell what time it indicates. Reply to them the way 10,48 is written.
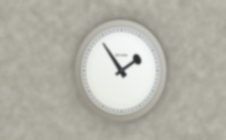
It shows 1,54
